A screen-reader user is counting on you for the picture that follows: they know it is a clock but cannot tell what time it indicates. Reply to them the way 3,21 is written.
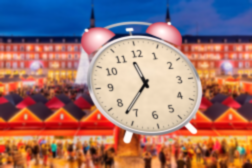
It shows 11,37
